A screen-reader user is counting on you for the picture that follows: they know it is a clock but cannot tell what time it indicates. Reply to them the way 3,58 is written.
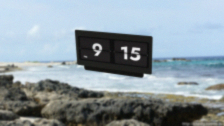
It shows 9,15
